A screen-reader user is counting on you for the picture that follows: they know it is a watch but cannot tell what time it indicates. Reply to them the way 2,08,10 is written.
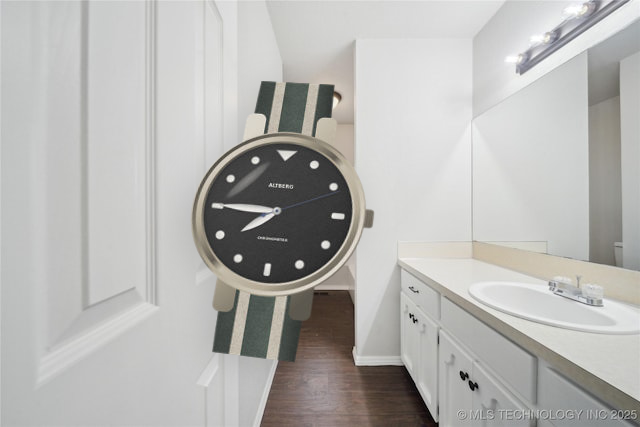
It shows 7,45,11
